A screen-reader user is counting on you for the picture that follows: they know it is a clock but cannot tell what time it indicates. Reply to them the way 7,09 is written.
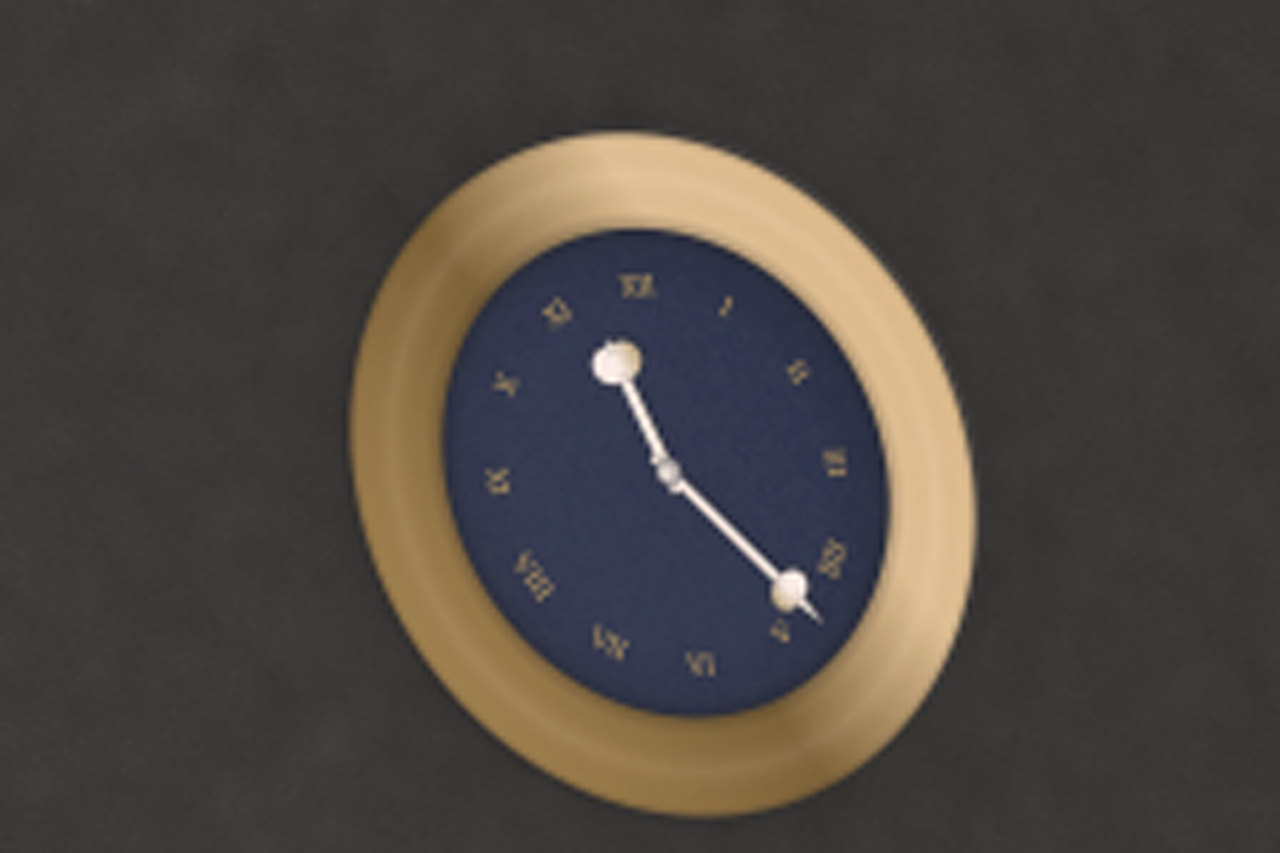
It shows 11,23
